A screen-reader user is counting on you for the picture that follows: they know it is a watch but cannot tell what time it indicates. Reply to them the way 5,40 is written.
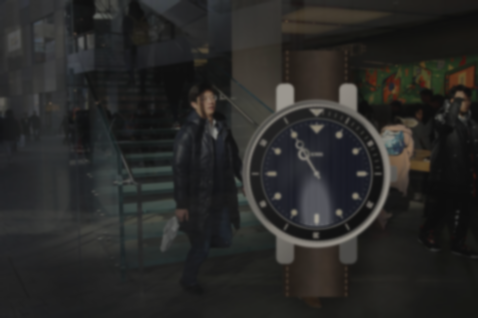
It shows 10,55
